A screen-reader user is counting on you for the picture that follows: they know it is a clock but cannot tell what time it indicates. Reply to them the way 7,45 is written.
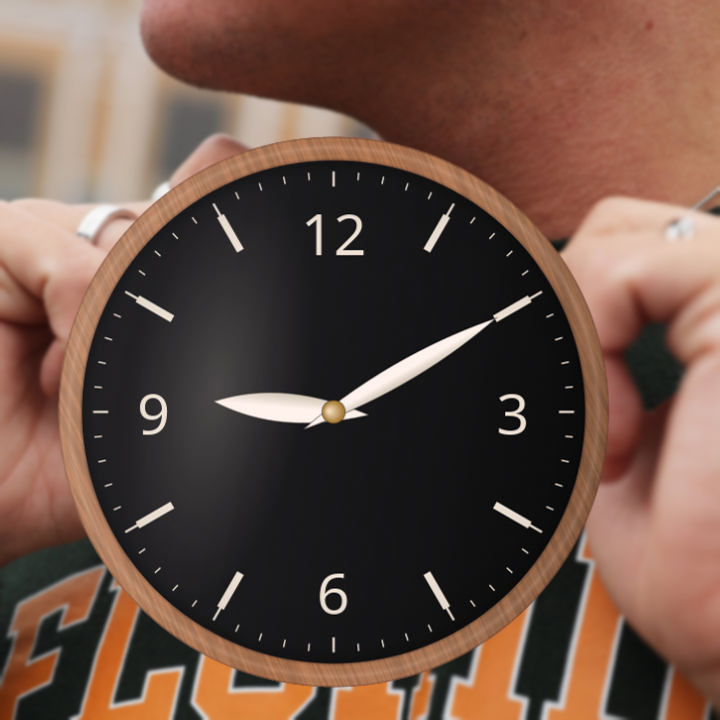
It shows 9,10
